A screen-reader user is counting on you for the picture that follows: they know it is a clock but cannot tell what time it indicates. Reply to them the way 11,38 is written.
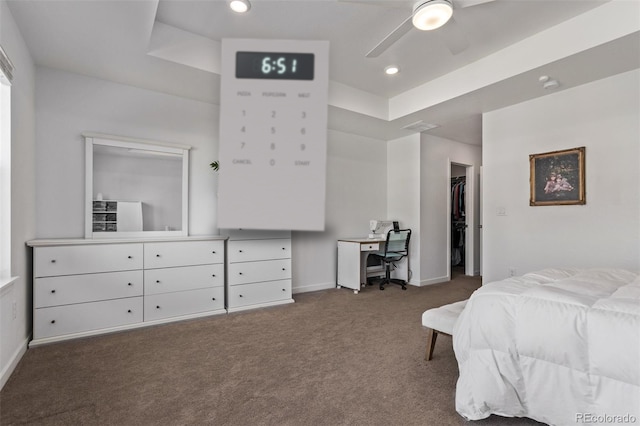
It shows 6,51
